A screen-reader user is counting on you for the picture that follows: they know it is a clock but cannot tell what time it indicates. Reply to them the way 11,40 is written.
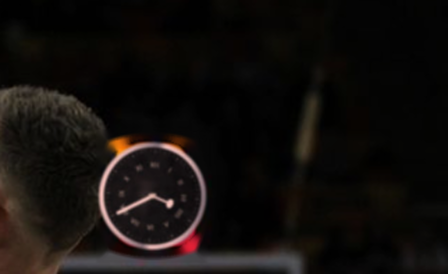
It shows 3,40
